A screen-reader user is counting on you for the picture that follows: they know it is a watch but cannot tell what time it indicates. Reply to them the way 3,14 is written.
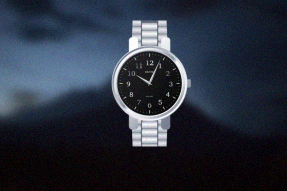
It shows 10,04
